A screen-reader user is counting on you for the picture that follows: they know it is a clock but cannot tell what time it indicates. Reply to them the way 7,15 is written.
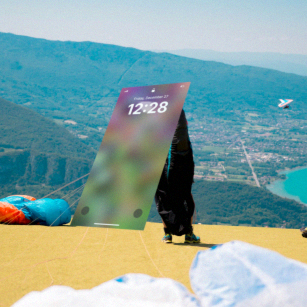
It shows 12,28
